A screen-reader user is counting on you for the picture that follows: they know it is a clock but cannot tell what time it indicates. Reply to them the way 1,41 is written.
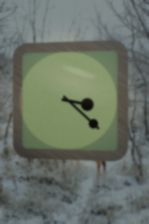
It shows 3,22
